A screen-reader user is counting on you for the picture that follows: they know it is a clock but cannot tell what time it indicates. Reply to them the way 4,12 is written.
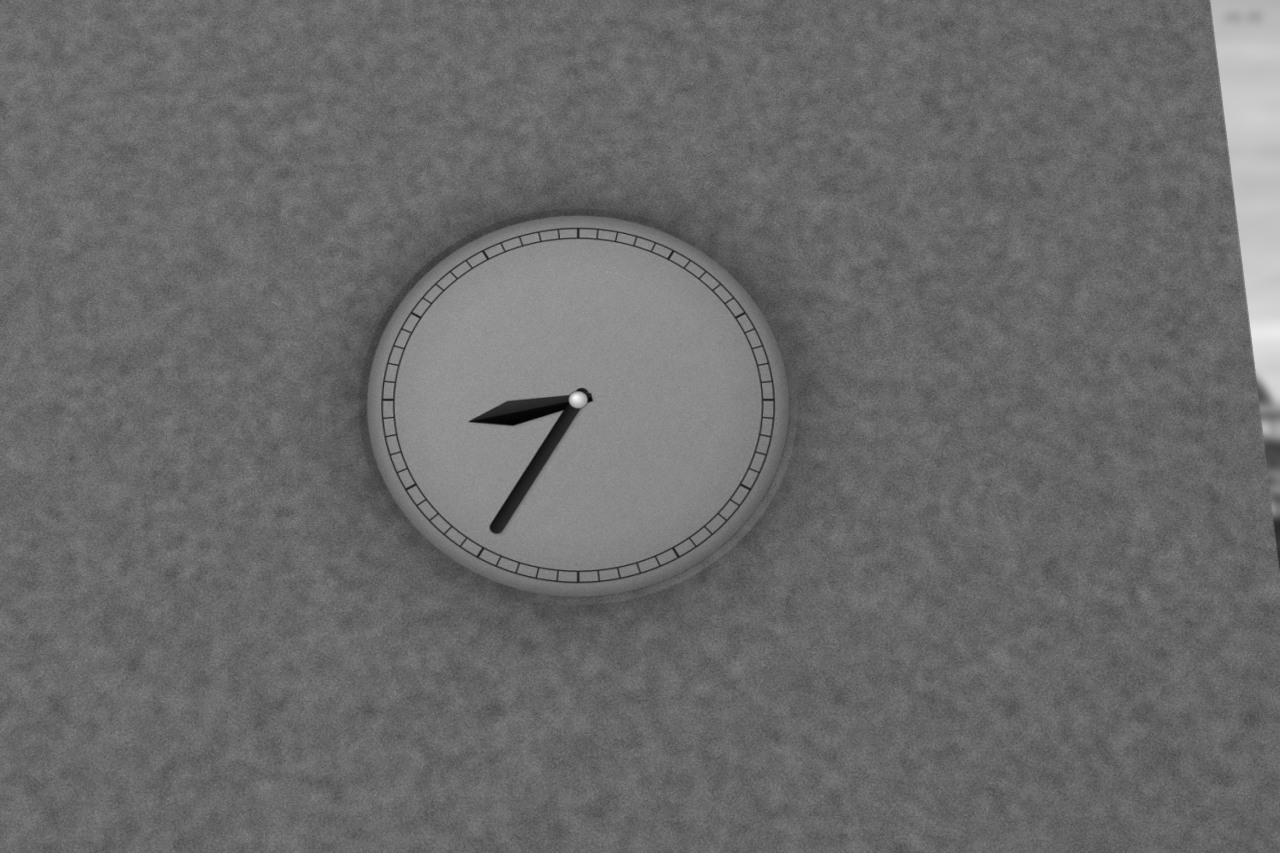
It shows 8,35
